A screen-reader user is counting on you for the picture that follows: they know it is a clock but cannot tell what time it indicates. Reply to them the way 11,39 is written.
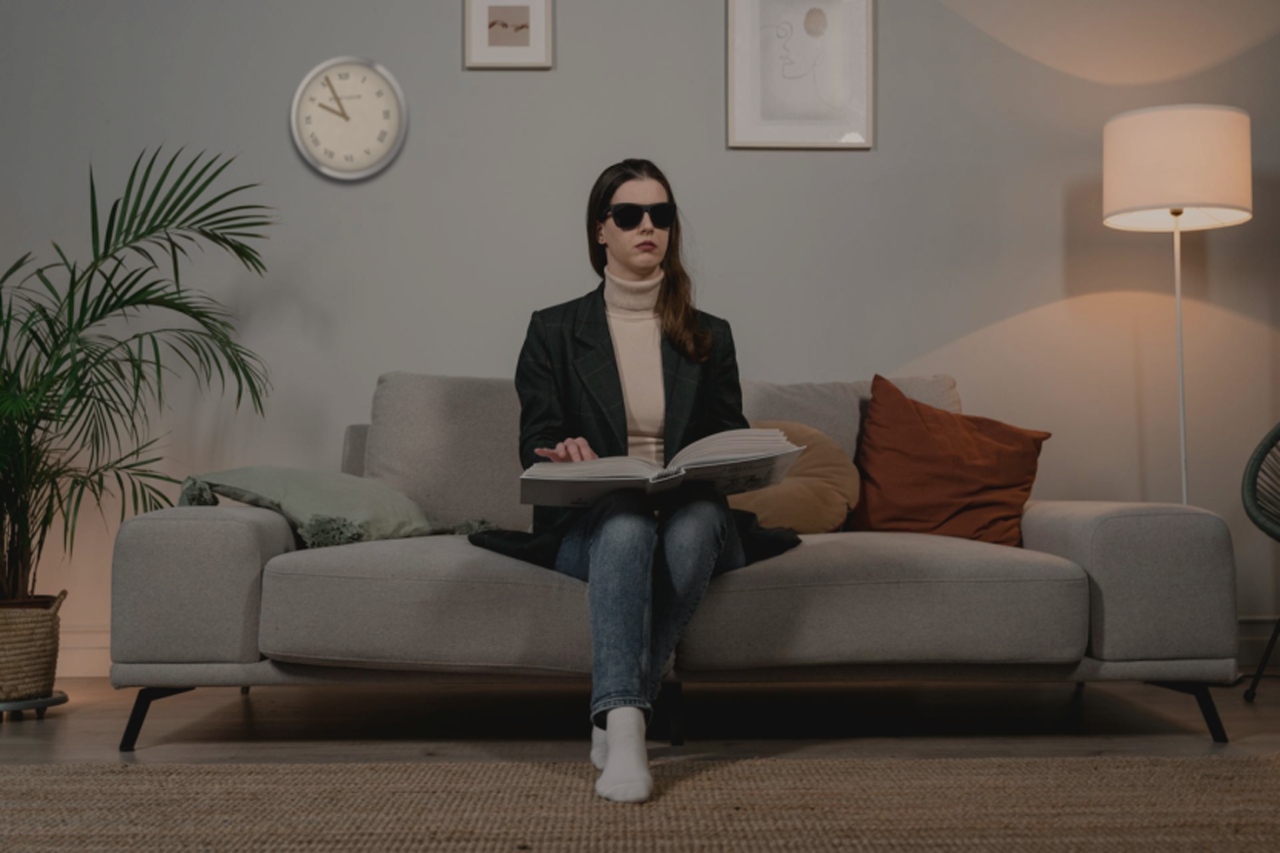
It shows 9,56
